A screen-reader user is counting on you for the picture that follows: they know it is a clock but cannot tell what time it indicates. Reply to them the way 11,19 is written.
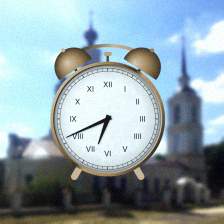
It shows 6,41
